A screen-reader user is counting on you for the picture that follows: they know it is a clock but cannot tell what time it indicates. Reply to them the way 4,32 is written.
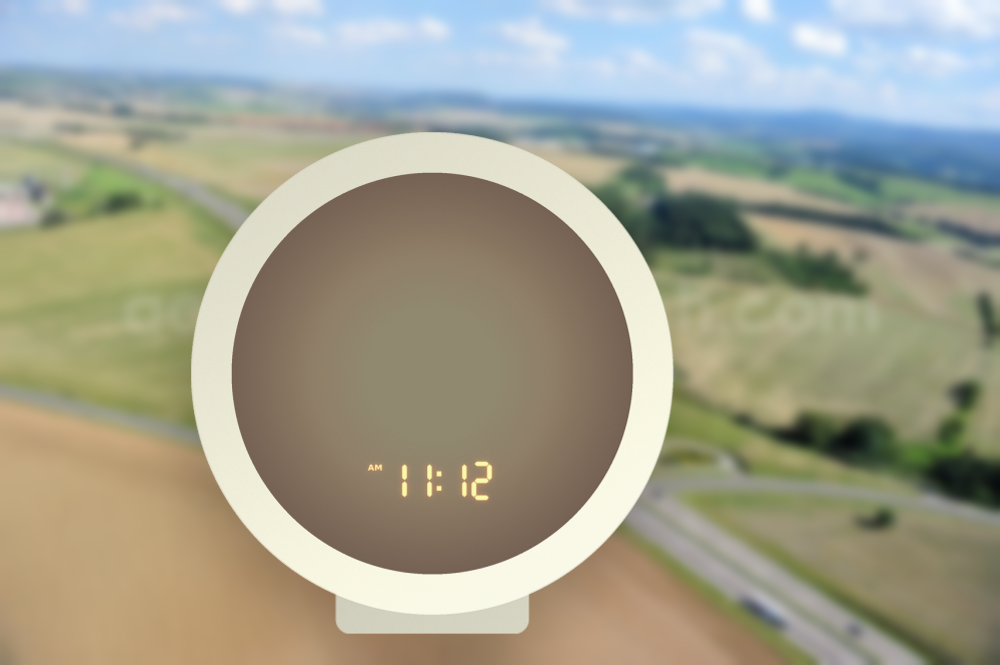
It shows 11,12
